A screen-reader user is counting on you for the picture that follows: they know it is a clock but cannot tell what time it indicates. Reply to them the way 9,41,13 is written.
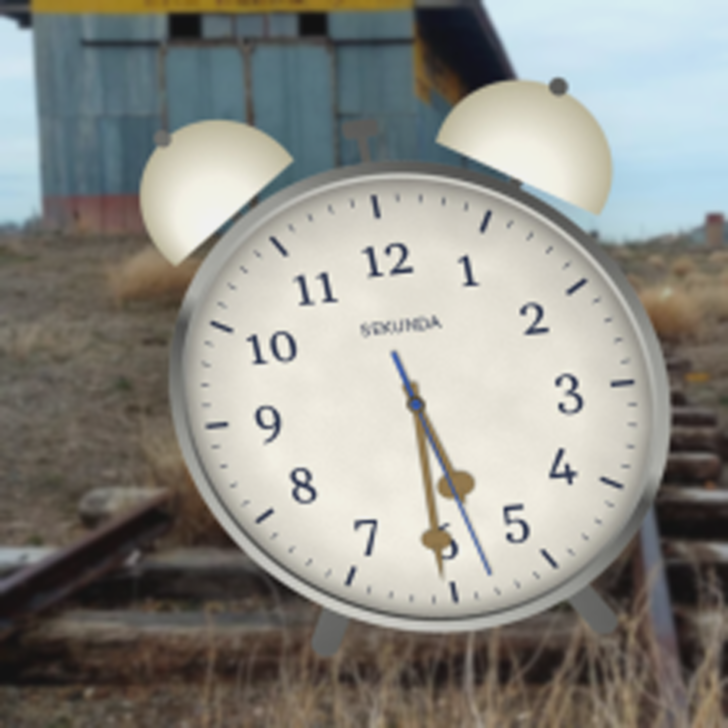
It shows 5,30,28
